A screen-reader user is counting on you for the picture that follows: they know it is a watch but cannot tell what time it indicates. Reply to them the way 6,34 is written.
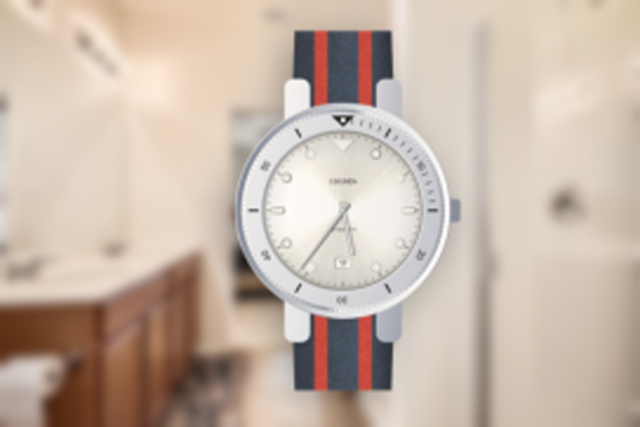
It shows 5,36
